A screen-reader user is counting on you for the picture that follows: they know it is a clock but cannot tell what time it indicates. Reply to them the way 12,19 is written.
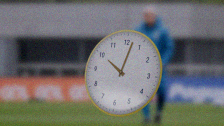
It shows 10,02
